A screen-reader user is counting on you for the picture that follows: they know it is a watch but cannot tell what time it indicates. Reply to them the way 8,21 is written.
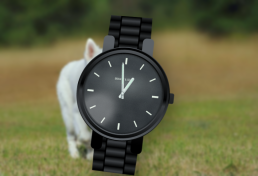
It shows 12,59
